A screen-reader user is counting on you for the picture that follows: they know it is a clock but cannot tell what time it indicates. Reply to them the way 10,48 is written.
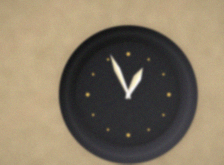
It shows 12,56
